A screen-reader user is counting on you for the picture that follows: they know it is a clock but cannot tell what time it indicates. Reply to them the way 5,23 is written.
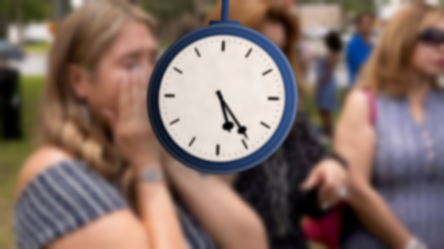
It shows 5,24
